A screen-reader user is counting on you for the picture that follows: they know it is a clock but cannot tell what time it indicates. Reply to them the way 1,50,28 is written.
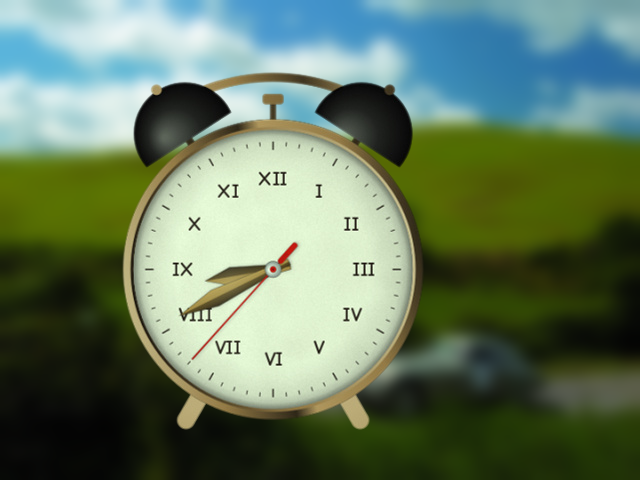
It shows 8,40,37
